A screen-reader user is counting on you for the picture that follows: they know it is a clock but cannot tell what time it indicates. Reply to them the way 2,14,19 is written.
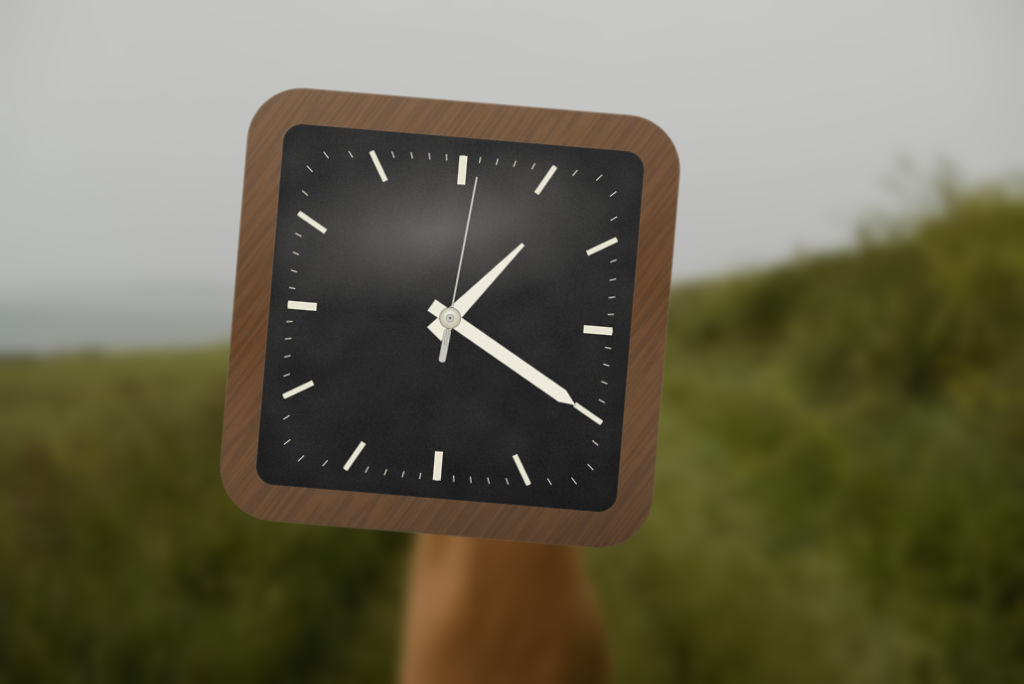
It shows 1,20,01
